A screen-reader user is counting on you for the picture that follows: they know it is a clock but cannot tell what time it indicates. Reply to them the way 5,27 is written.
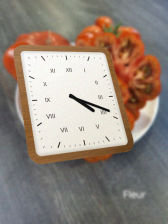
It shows 4,19
